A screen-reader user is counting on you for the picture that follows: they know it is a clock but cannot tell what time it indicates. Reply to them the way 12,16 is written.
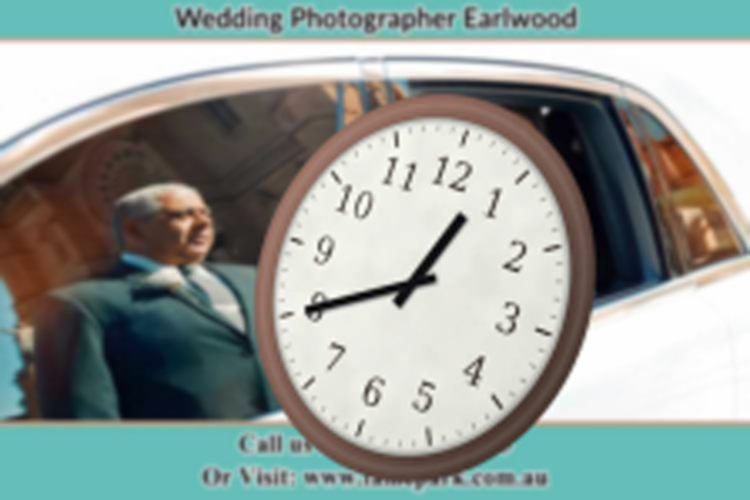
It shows 12,40
